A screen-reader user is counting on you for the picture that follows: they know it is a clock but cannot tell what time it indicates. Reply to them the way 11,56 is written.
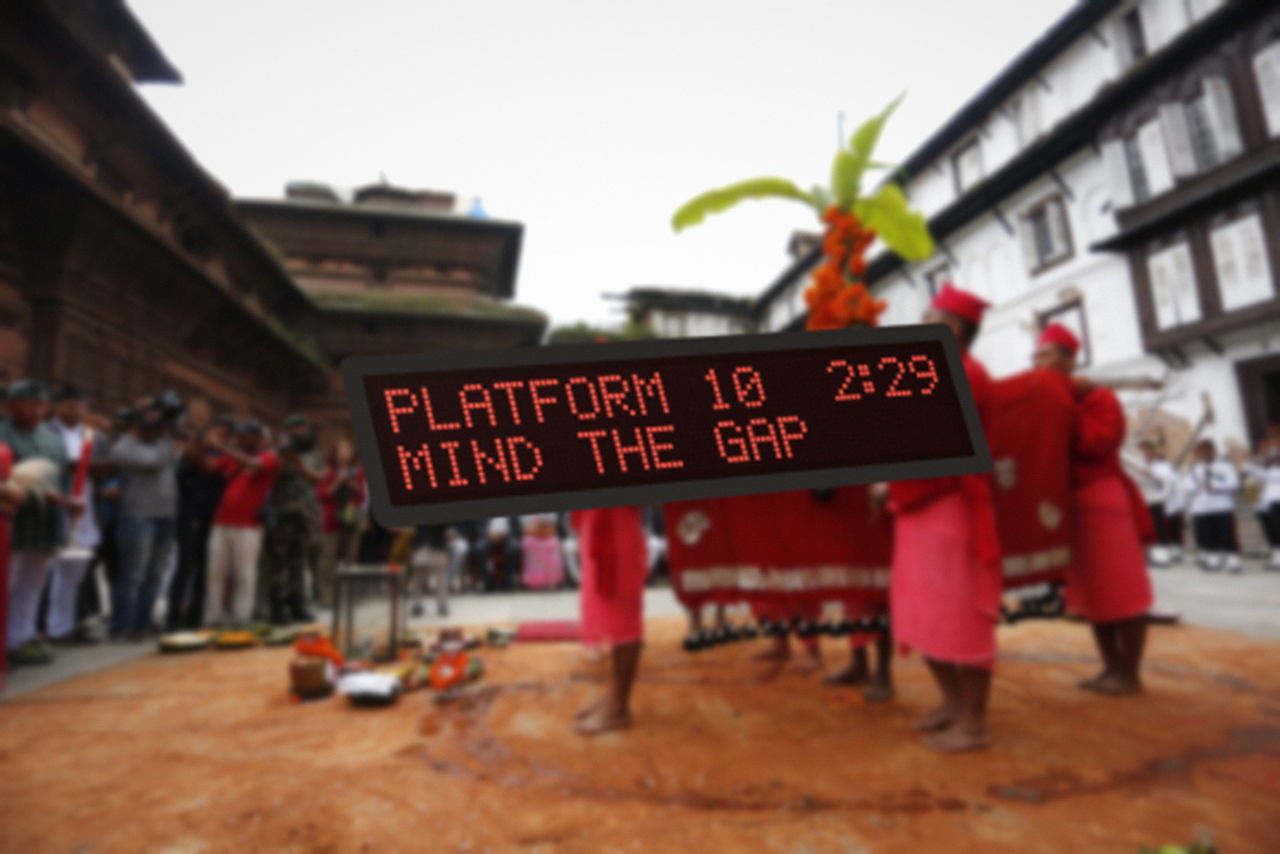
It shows 2,29
